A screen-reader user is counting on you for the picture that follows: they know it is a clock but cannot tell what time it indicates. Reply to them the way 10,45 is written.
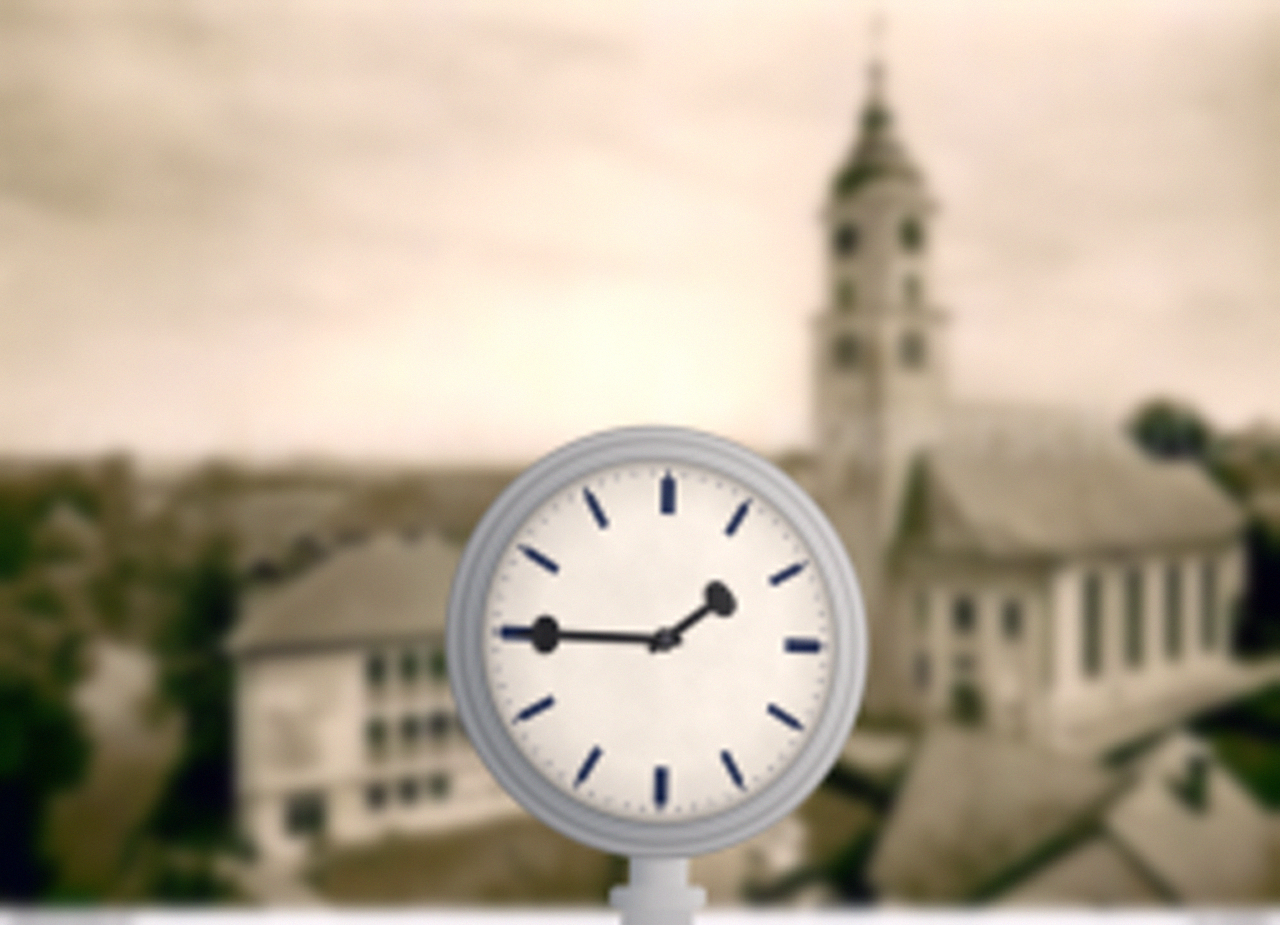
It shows 1,45
